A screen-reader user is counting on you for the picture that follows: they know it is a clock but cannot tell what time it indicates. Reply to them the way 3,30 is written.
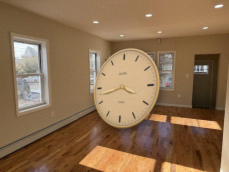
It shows 3,43
